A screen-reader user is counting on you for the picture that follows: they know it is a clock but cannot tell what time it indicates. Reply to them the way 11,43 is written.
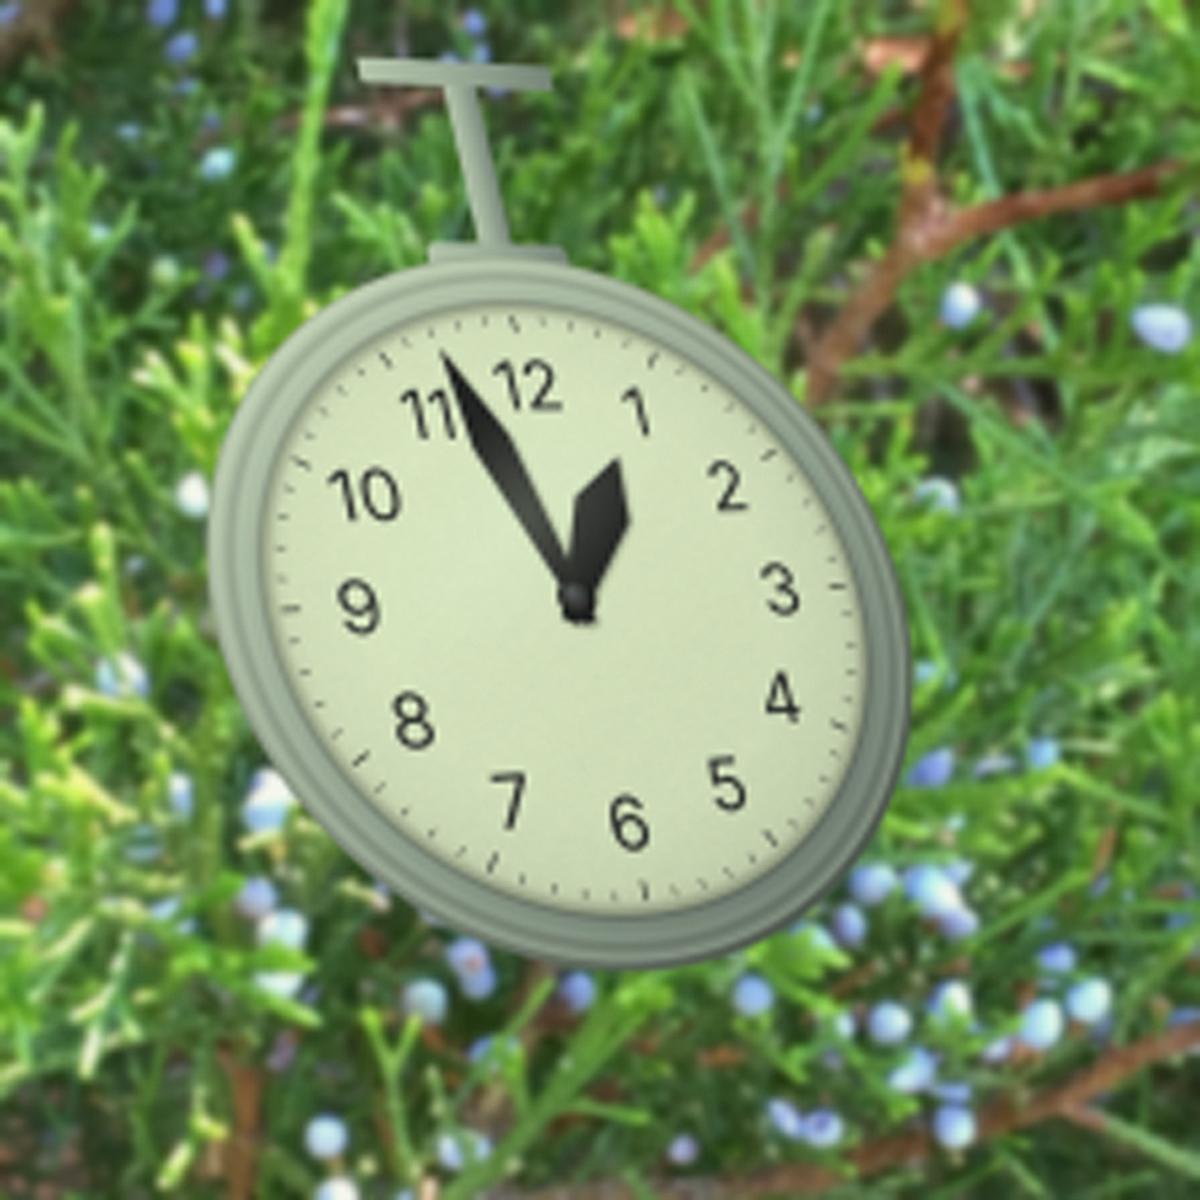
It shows 12,57
